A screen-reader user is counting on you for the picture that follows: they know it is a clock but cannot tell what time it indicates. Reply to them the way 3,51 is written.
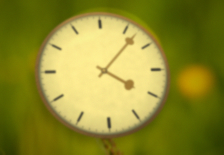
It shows 4,07
